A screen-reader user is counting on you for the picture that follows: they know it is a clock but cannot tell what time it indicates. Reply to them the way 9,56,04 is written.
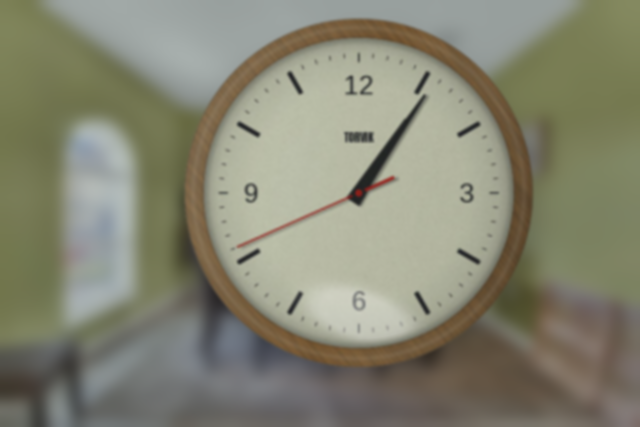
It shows 1,05,41
